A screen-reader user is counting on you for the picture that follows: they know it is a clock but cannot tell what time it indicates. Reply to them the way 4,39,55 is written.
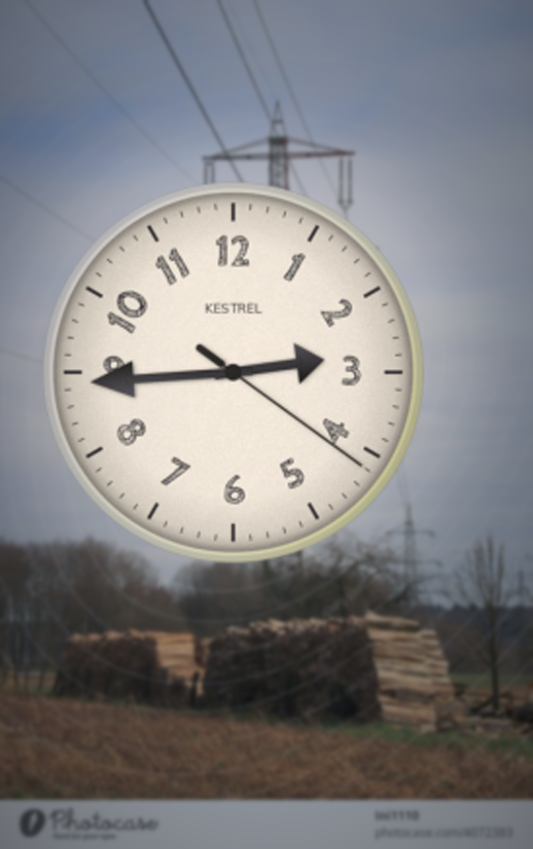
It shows 2,44,21
